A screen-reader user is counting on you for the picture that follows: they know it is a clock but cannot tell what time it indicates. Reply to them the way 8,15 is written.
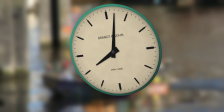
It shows 8,02
